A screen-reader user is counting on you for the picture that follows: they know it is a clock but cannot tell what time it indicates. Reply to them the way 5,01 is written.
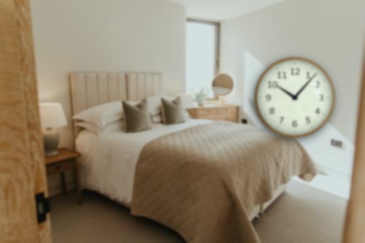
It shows 10,07
